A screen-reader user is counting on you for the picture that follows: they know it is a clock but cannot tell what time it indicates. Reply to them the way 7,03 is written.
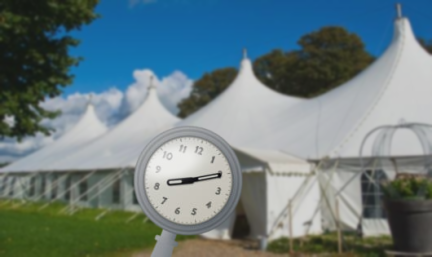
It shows 8,10
